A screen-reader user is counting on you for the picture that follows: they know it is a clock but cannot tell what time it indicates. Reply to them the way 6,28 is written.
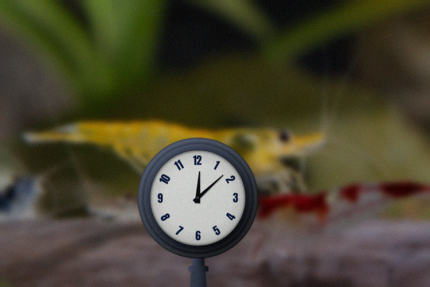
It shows 12,08
